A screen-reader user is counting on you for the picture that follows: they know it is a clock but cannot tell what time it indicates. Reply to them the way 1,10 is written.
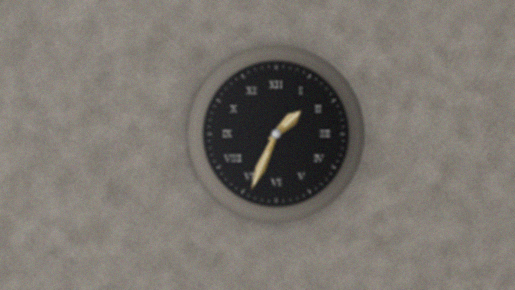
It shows 1,34
